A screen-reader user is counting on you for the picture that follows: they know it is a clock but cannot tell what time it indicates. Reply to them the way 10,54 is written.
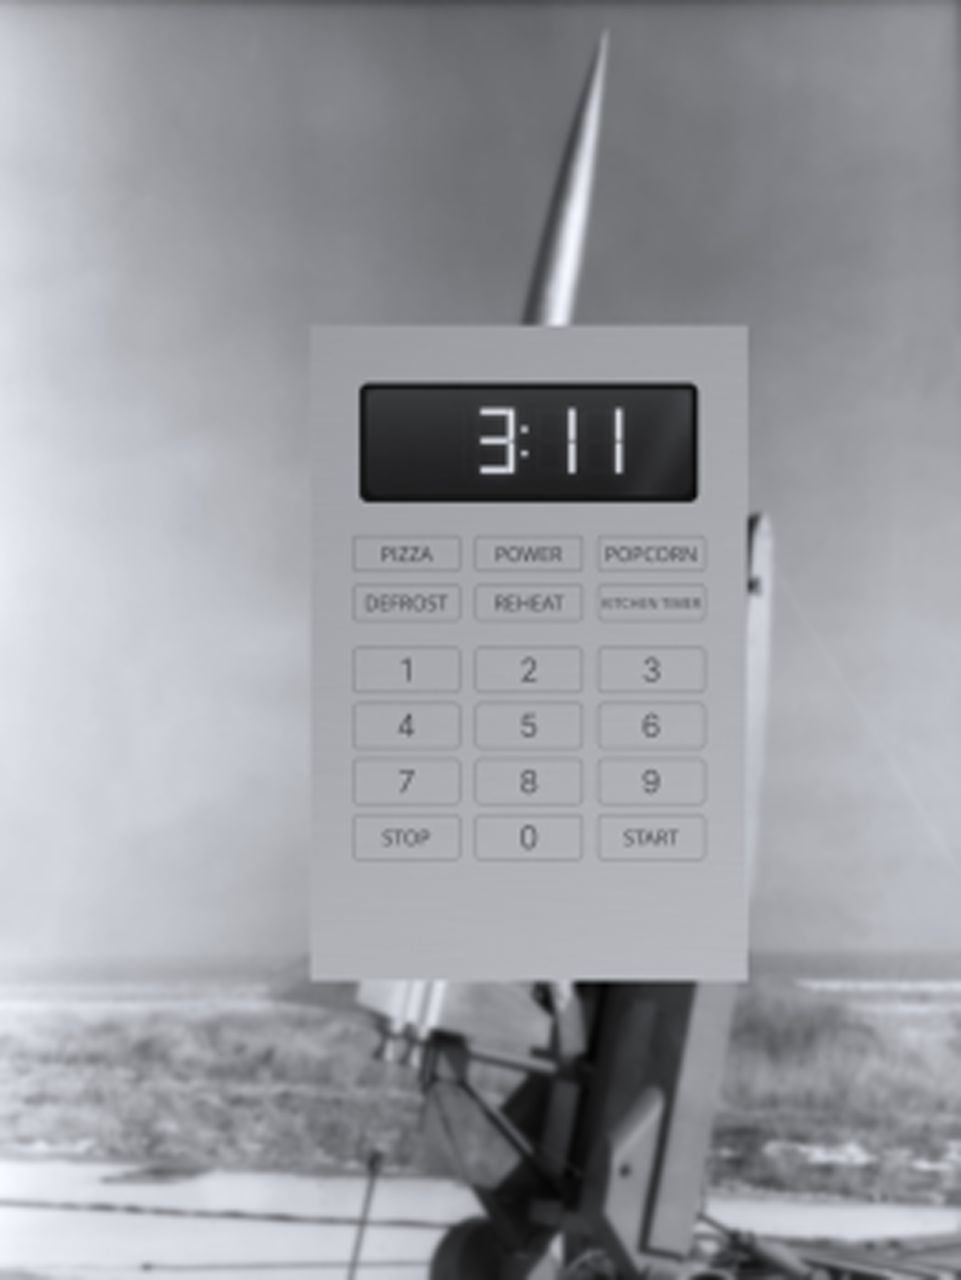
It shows 3,11
